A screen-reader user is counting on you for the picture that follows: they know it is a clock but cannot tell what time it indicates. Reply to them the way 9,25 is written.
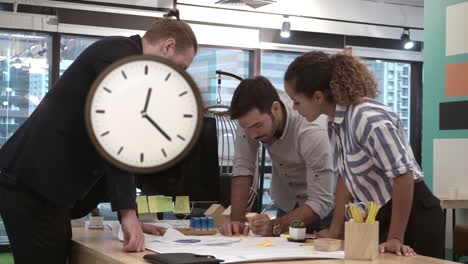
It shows 12,22
